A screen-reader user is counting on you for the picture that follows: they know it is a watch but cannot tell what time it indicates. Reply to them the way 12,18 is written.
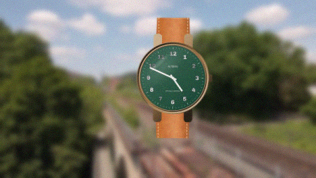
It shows 4,49
